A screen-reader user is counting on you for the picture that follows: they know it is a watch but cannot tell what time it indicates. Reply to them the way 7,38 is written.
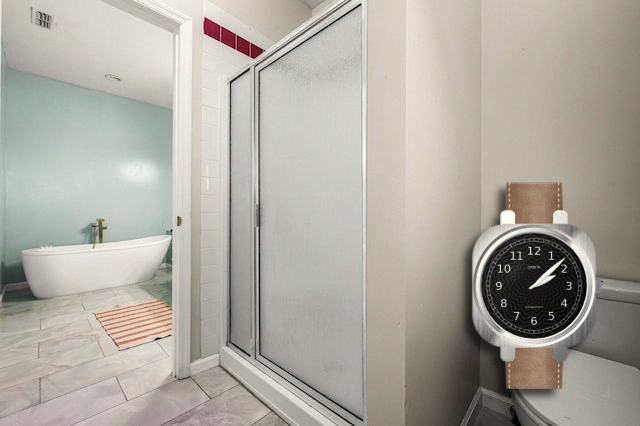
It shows 2,08
